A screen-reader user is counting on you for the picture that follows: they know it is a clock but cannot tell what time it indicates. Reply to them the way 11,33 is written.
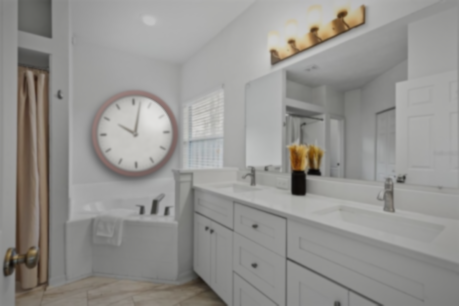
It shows 10,02
